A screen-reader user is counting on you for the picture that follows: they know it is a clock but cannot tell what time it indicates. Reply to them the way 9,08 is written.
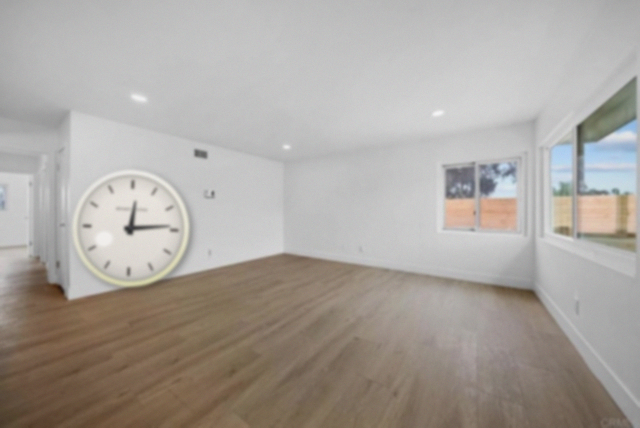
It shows 12,14
